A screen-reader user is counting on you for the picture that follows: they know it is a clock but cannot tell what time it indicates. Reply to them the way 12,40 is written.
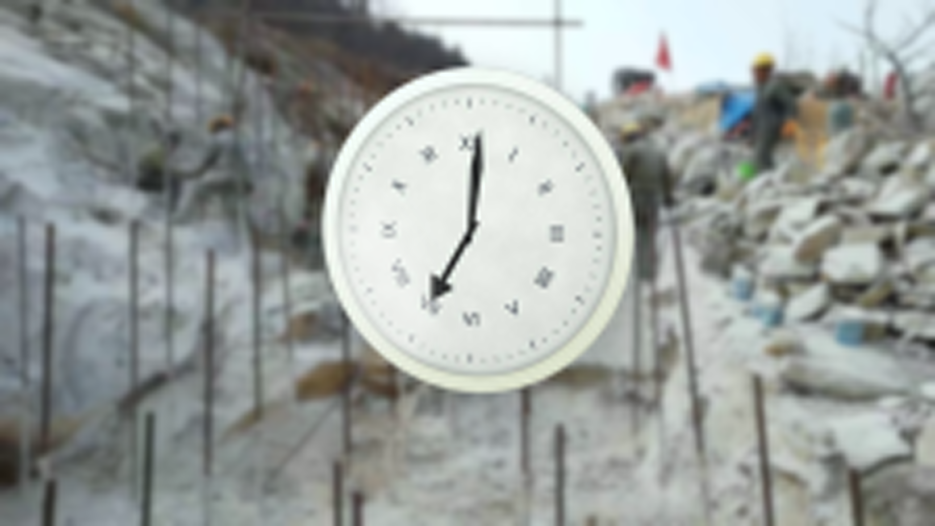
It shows 7,01
